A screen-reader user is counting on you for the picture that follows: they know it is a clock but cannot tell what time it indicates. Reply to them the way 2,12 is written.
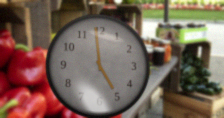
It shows 4,59
